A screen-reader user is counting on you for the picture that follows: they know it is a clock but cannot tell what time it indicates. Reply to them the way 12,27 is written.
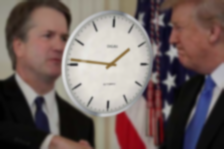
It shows 1,46
